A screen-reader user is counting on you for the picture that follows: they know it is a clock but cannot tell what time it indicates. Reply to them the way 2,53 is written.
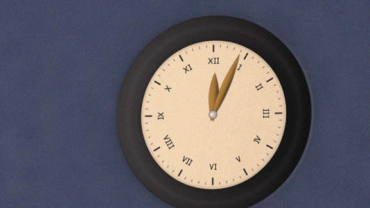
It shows 12,04
